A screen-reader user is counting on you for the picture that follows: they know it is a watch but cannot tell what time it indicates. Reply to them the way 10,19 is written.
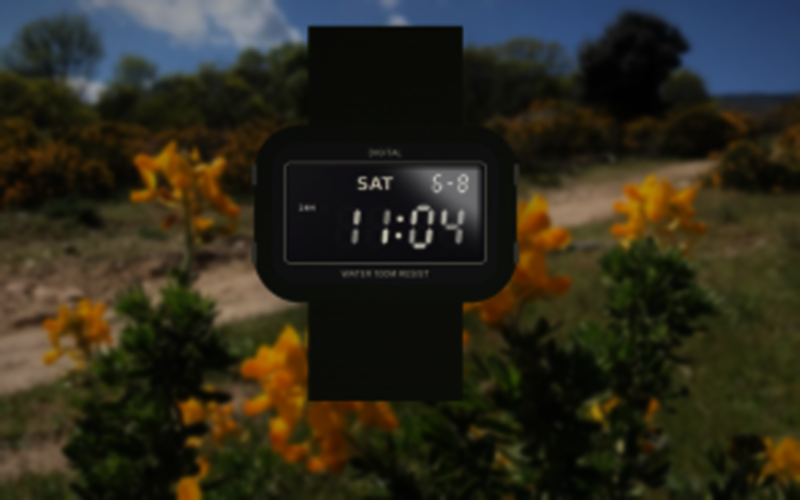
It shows 11,04
